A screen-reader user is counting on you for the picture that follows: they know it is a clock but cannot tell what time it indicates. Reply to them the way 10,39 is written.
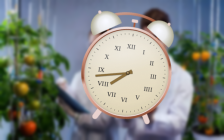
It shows 7,43
